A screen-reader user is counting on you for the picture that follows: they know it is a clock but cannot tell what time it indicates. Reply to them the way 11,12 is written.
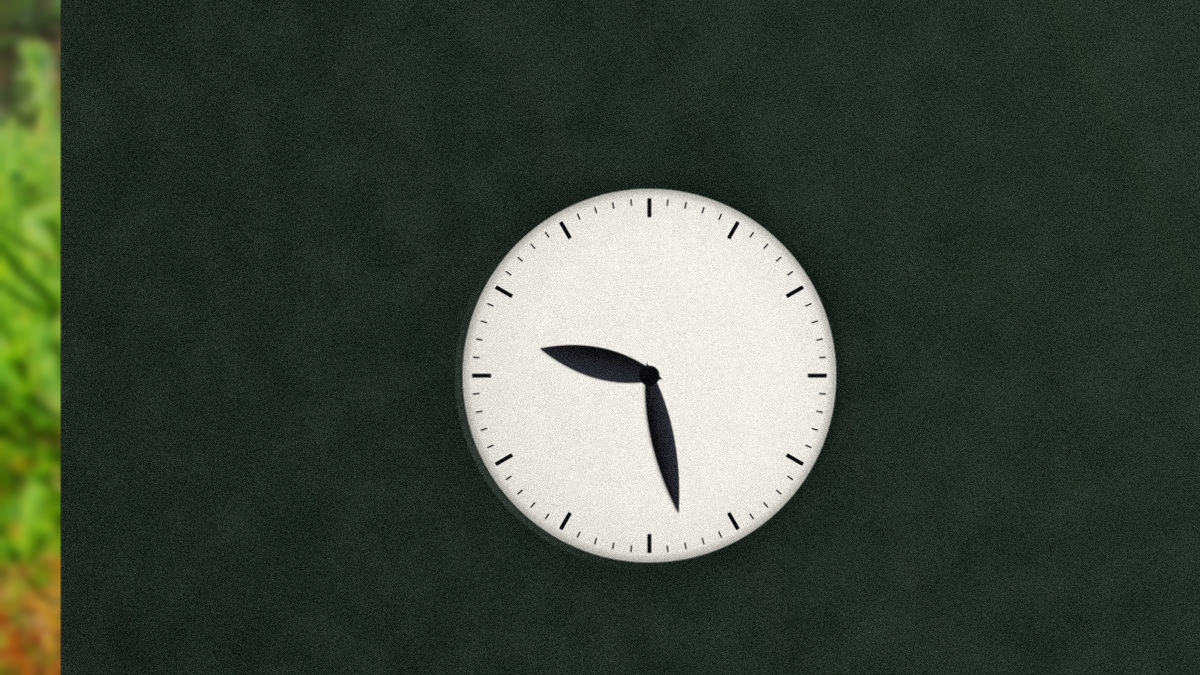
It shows 9,28
